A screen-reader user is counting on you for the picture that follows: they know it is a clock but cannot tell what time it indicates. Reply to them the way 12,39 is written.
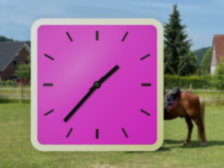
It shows 1,37
